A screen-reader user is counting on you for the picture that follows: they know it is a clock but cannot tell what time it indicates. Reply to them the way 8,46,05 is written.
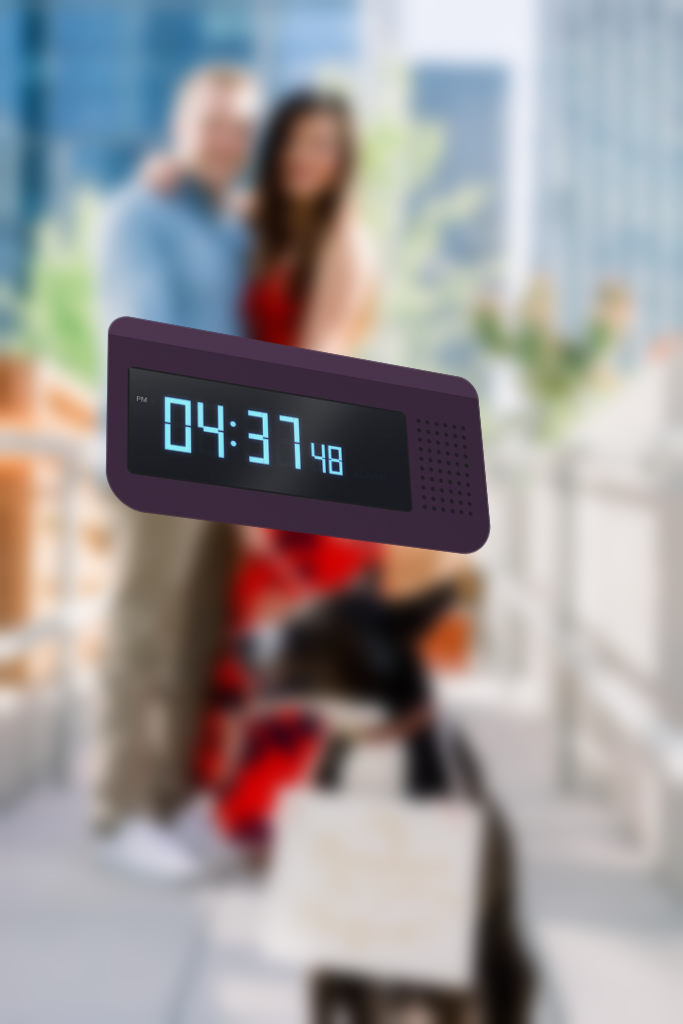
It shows 4,37,48
